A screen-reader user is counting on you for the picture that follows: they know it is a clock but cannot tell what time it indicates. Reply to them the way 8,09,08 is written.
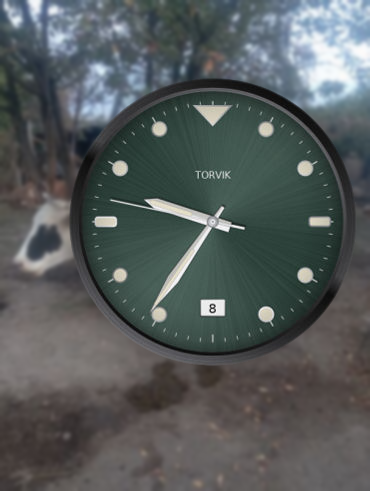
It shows 9,35,47
